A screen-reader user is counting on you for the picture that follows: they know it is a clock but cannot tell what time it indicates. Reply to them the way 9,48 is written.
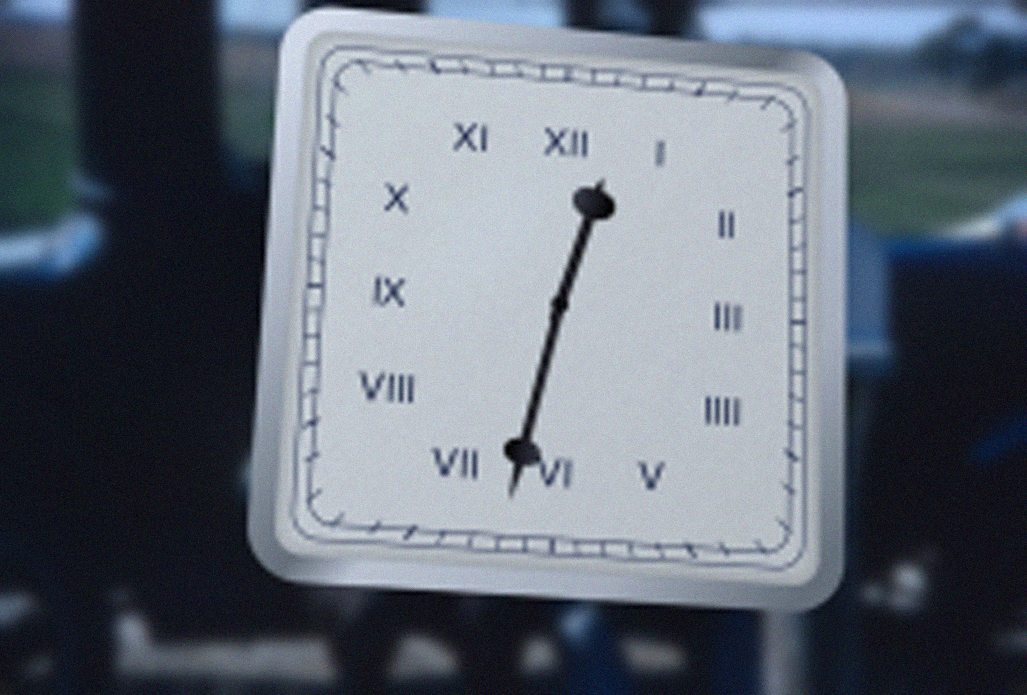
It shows 12,32
